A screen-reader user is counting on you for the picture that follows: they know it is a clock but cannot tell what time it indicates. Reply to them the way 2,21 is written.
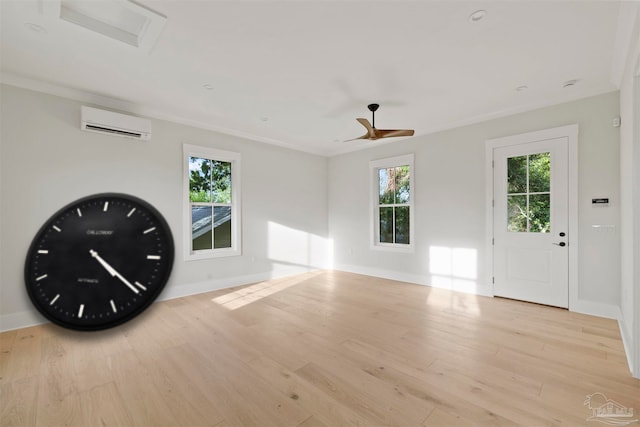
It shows 4,21
